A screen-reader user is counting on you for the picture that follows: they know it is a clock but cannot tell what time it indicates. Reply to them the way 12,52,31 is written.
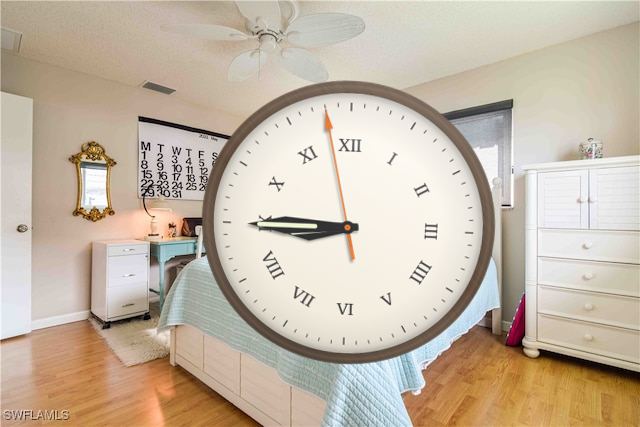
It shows 8,44,58
